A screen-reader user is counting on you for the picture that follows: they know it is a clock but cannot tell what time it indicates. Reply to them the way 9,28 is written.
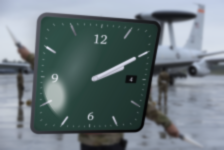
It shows 2,10
